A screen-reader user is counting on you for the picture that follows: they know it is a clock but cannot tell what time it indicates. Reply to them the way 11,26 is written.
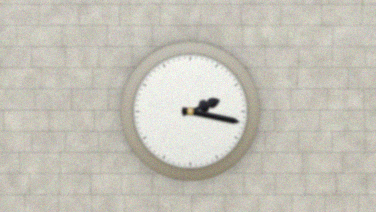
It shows 2,17
